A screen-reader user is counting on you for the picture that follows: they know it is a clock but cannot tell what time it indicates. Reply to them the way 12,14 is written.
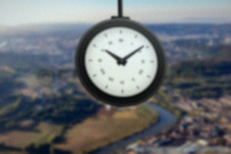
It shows 10,09
